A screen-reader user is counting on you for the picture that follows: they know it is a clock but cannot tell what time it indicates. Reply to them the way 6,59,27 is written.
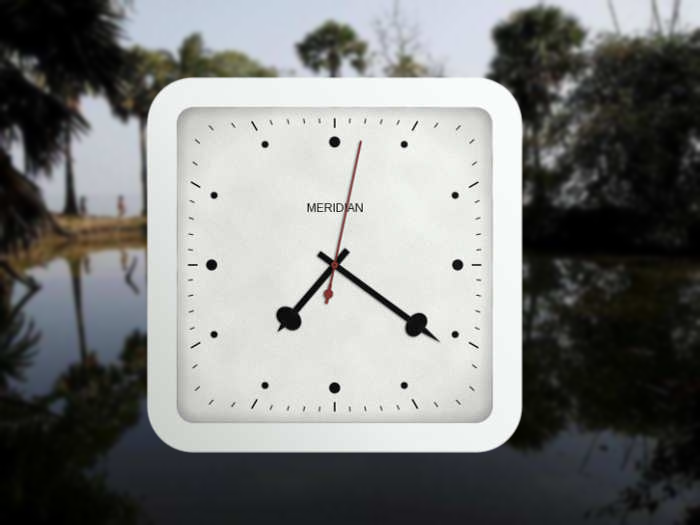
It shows 7,21,02
